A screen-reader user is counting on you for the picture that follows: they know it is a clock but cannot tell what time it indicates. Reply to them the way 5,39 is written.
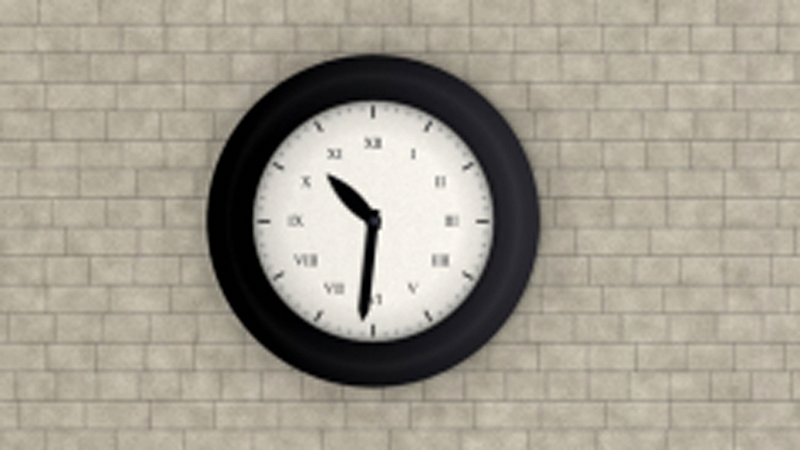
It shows 10,31
